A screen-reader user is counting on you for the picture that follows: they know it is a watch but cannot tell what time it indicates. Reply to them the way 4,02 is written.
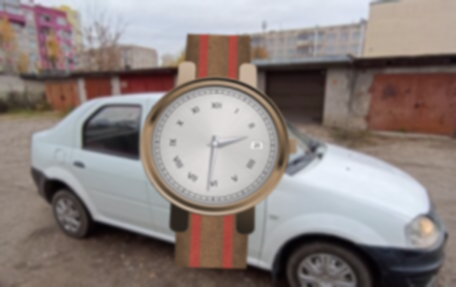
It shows 2,31
